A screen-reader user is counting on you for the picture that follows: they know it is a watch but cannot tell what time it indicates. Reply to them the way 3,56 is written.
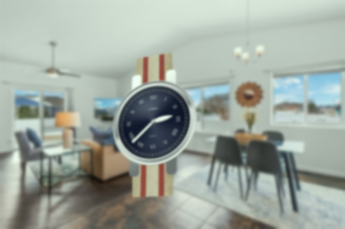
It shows 2,38
